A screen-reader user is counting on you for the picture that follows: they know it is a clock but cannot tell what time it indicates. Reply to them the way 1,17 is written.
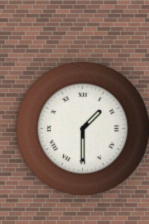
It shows 1,30
